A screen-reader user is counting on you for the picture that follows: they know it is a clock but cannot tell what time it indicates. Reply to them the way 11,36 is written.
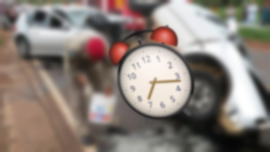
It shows 7,17
